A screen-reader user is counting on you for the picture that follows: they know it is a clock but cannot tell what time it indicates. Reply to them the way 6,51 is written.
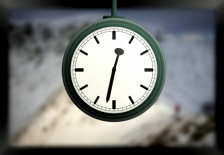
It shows 12,32
